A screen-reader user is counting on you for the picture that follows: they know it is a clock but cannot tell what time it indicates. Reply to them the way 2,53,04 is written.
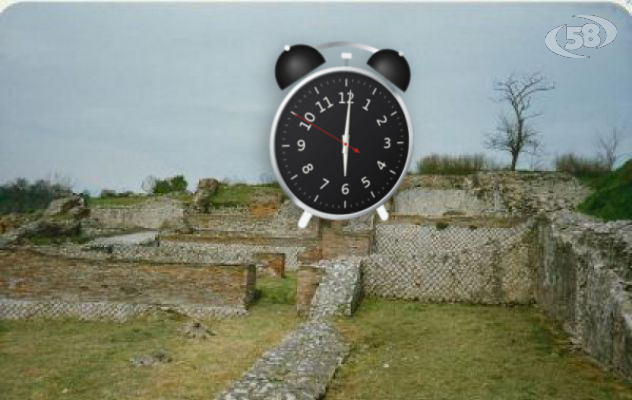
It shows 6,00,50
